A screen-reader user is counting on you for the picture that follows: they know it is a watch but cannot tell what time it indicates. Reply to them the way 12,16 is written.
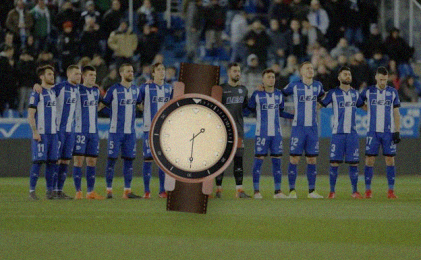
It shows 1,30
